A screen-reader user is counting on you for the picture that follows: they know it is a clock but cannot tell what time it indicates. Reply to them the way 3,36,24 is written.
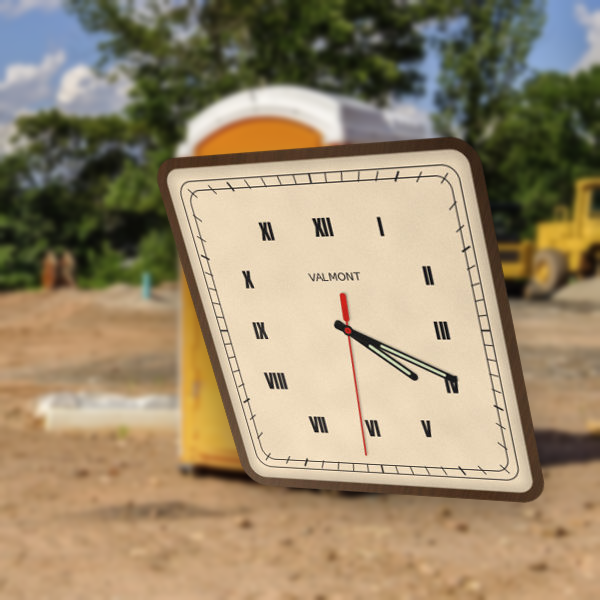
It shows 4,19,31
